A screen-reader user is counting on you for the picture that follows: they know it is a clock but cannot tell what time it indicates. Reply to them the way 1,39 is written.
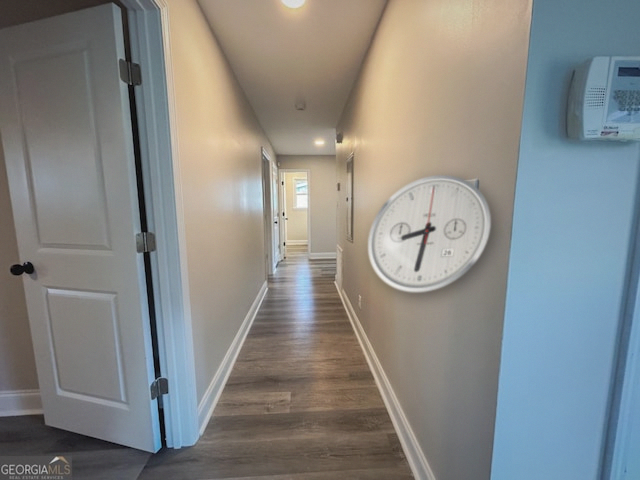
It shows 8,31
